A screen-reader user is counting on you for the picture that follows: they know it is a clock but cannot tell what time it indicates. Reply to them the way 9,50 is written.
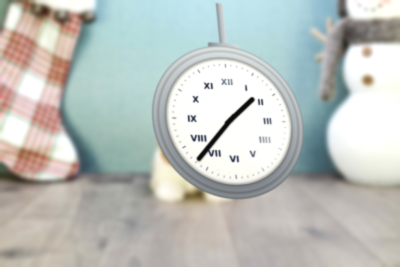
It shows 1,37
